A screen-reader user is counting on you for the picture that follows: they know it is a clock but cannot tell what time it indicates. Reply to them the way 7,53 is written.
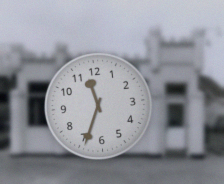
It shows 11,34
